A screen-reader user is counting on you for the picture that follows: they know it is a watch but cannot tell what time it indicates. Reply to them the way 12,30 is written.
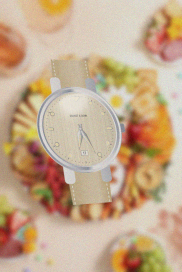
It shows 6,26
